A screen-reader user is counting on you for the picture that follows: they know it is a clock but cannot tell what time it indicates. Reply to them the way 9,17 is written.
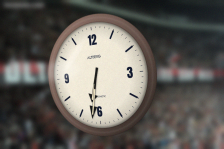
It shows 6,32
